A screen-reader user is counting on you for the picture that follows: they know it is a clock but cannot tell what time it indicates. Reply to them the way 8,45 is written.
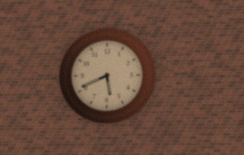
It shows 5,41
